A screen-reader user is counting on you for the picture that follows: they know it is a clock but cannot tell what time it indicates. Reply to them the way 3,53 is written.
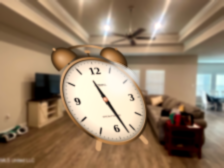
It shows 11,27
